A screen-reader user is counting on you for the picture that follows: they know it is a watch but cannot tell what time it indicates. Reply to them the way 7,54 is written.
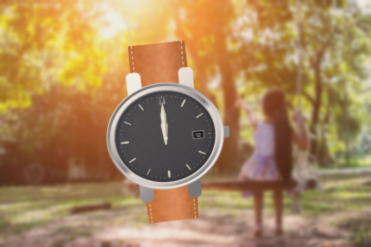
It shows 12,00
